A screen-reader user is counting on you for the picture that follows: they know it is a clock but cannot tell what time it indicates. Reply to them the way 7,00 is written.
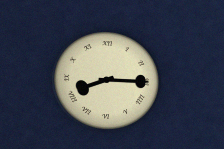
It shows 8,15
